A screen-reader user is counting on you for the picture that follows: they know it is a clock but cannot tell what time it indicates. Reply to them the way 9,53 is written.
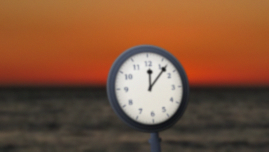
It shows 12,07
